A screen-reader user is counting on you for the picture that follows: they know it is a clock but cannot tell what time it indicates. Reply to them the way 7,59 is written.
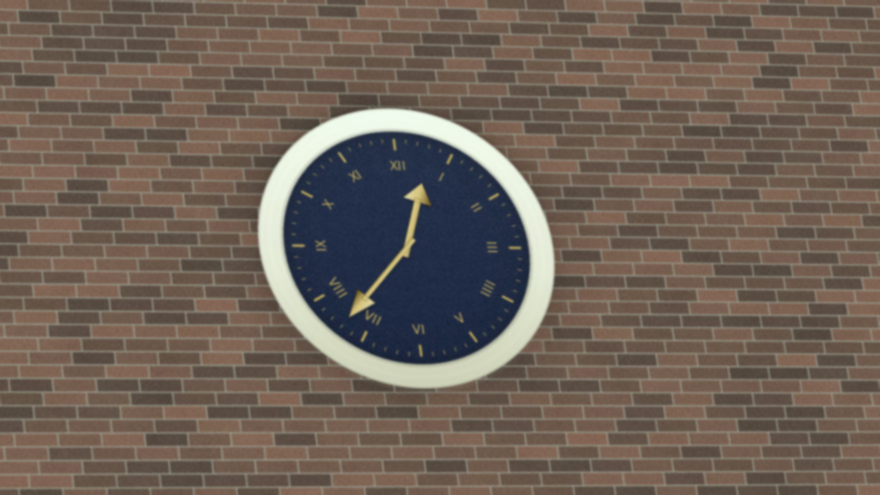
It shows 12,37
